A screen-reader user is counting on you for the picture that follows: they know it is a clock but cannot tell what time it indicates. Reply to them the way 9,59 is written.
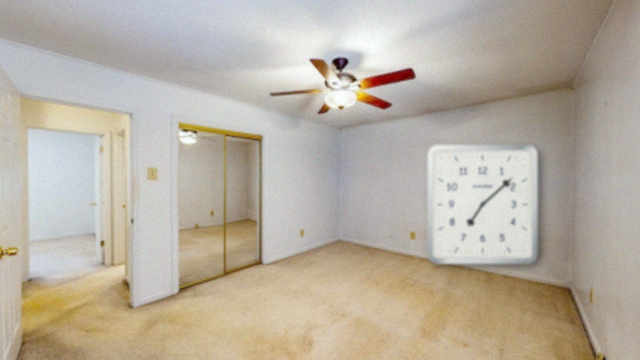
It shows 7,08
